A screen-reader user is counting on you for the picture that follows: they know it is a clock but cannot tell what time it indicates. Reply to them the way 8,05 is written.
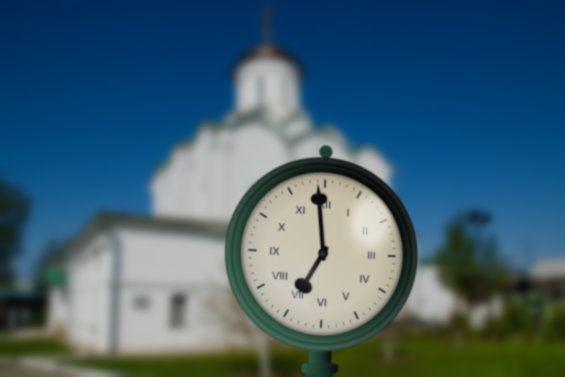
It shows 6,59
